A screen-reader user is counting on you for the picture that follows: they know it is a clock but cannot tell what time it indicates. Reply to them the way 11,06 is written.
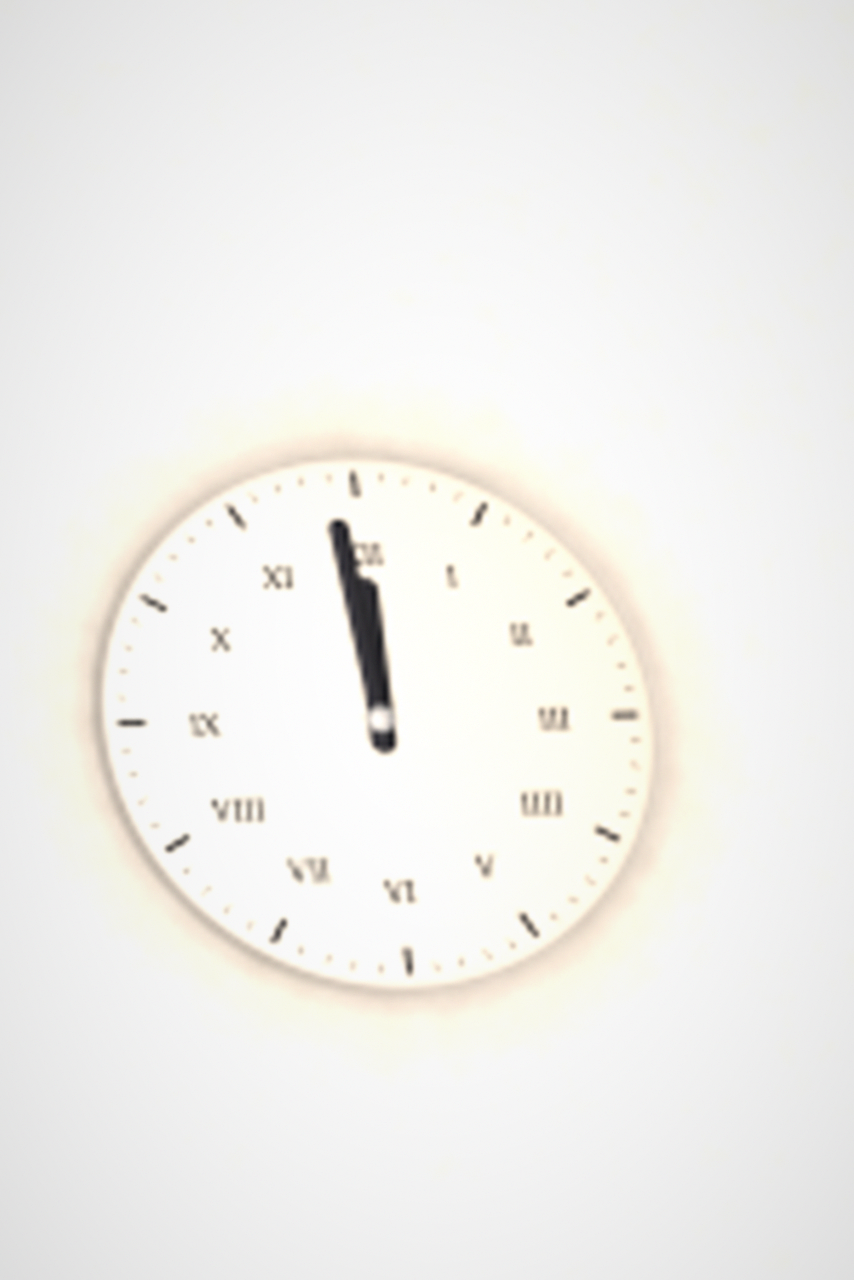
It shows 11,59
